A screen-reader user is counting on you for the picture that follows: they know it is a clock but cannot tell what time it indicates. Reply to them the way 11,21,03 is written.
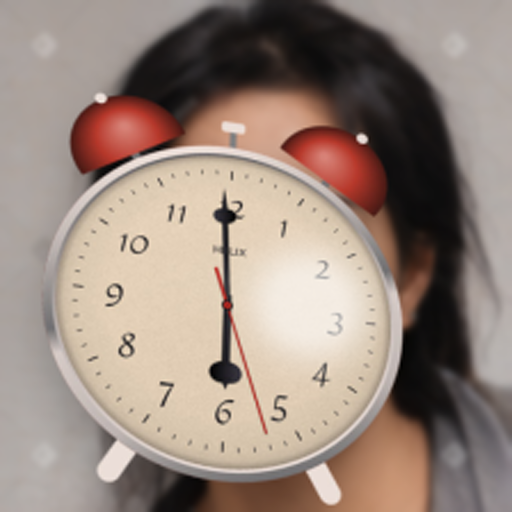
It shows 5,59,27
